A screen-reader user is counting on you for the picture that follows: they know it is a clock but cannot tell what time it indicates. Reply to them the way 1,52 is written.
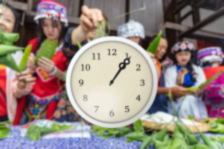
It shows 1,06
